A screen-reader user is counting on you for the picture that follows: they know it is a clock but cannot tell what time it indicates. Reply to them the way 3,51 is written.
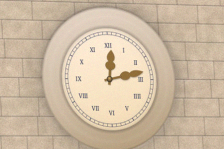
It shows 12,13
